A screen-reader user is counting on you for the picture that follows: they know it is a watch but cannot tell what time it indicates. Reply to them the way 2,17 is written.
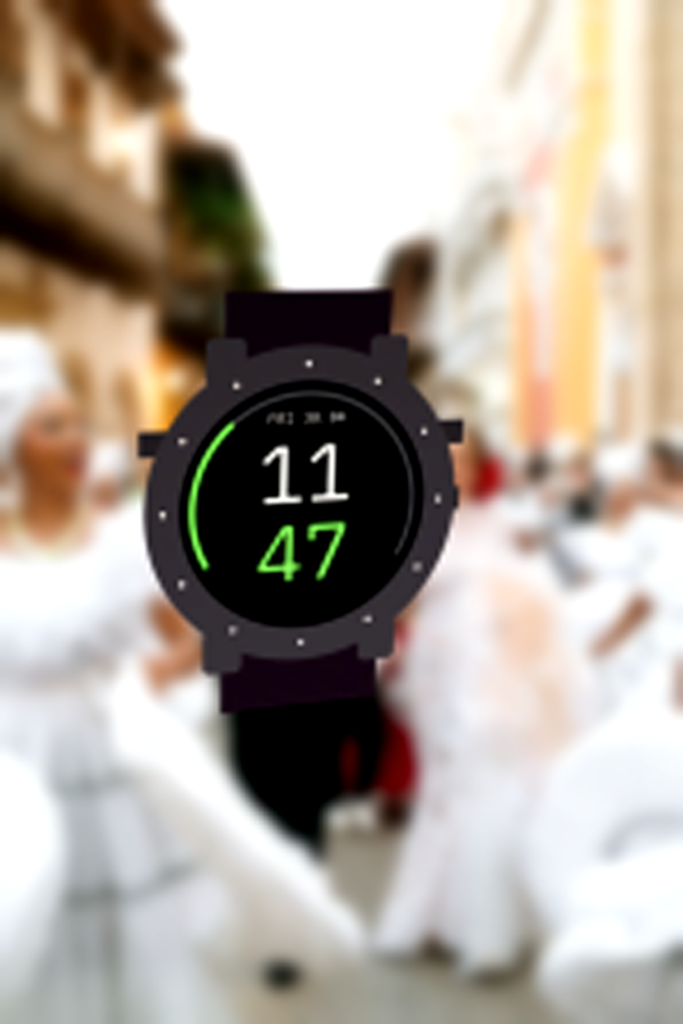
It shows 11,47
